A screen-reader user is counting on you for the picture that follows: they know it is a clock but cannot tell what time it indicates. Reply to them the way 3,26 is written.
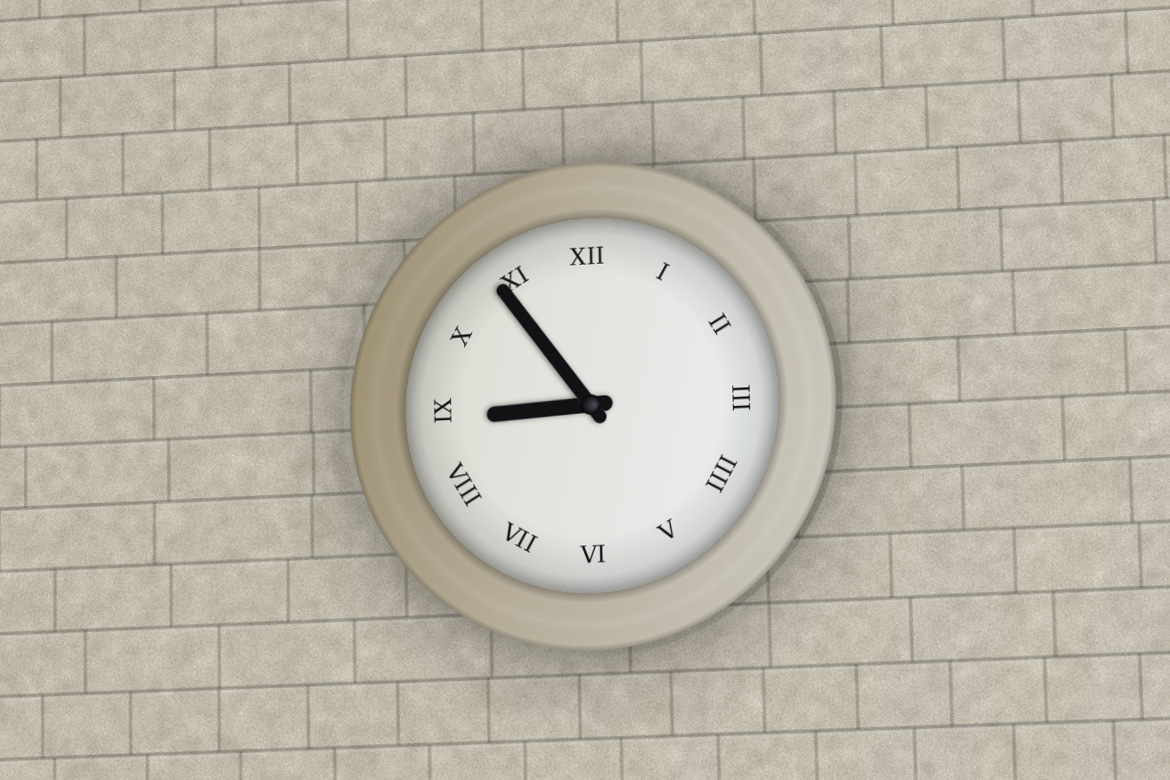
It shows 8,54
